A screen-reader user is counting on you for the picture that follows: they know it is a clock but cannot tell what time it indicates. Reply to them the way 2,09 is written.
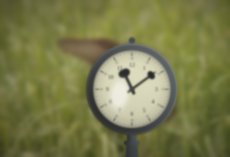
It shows 11,09
